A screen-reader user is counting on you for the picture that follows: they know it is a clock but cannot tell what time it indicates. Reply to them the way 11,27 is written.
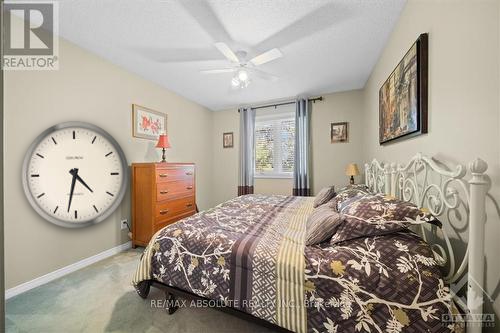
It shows 4,32
